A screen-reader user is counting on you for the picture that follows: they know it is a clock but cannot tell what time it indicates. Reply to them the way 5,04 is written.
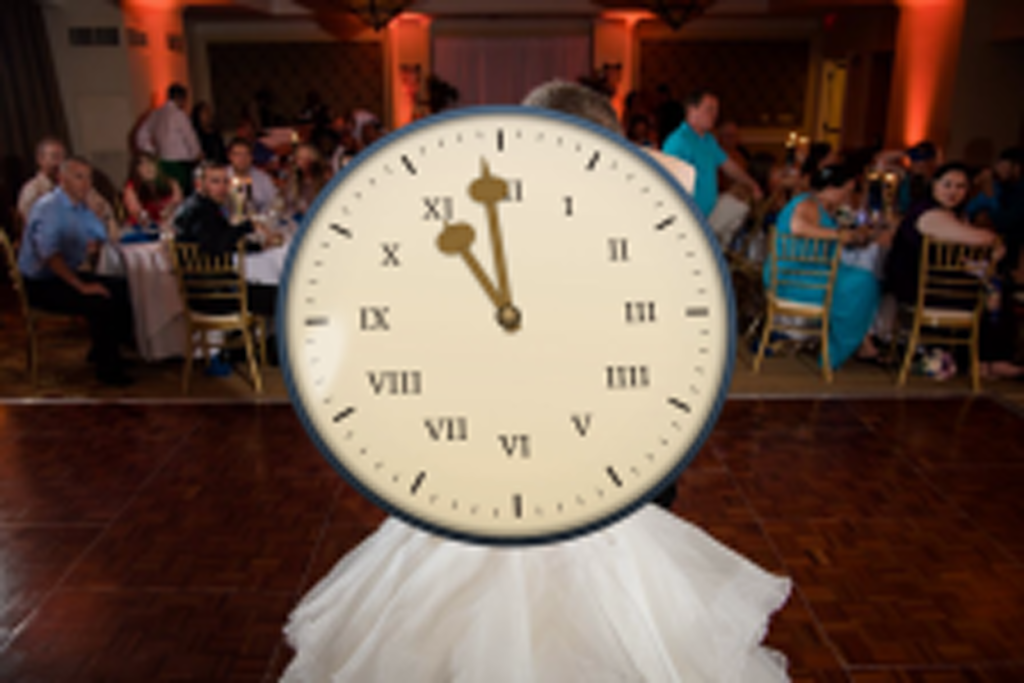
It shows 10,59
